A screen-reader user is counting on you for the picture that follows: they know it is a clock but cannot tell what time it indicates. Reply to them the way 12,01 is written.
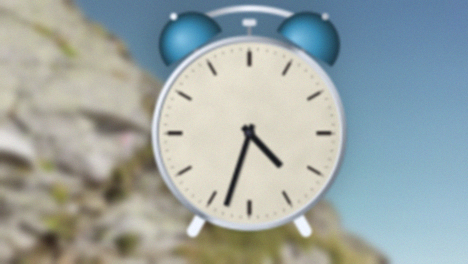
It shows 4,33
